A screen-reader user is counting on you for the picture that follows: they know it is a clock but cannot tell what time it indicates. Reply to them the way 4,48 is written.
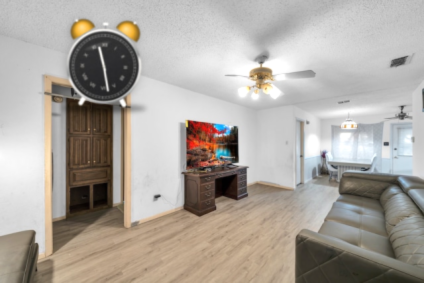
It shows 11,28
